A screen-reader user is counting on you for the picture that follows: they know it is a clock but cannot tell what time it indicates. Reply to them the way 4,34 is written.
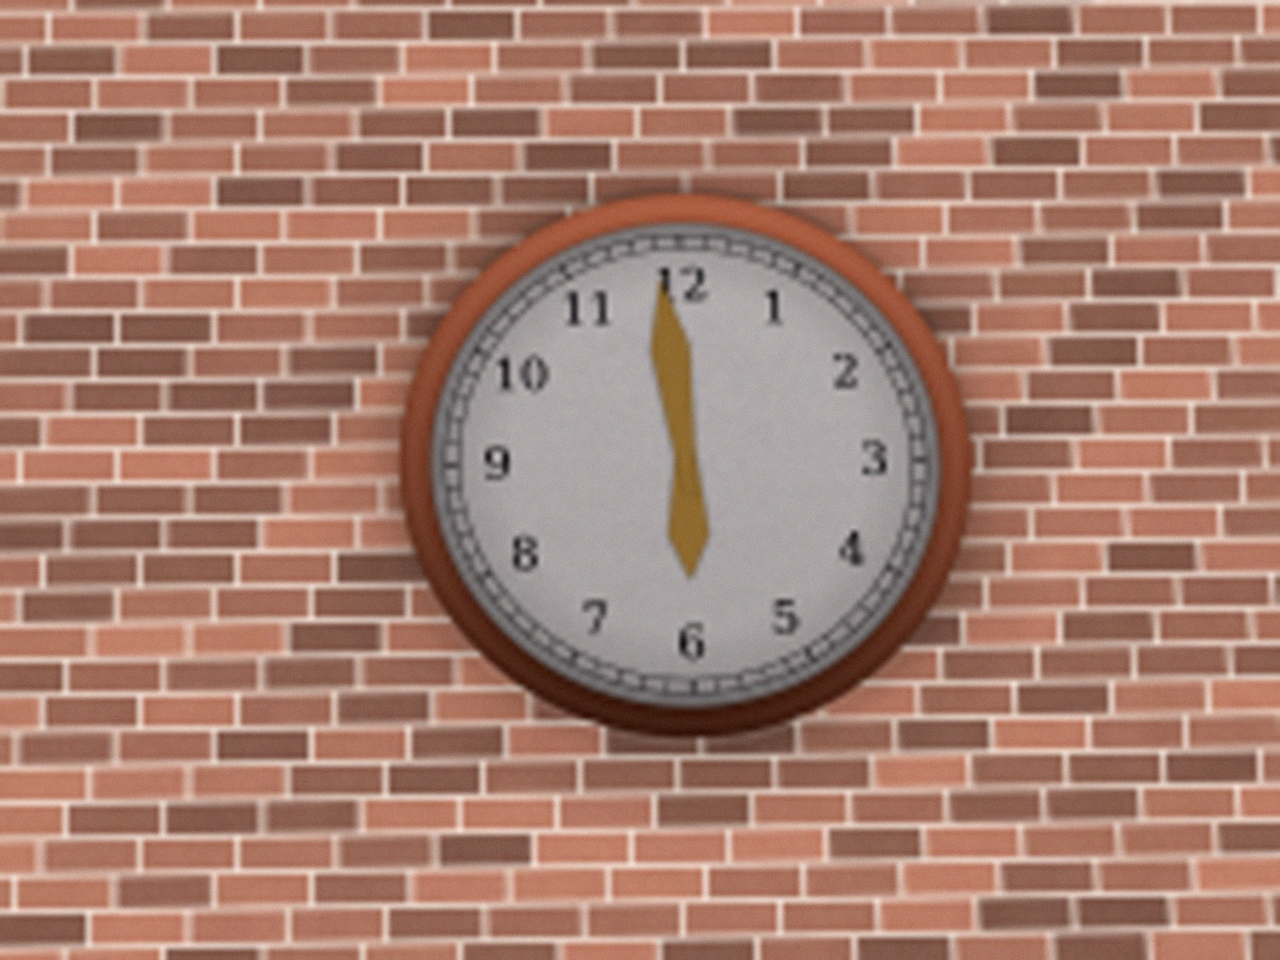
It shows 5,59
